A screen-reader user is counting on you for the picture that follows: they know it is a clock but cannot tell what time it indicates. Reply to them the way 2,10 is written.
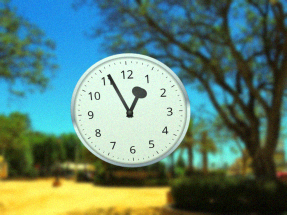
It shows 12,56
